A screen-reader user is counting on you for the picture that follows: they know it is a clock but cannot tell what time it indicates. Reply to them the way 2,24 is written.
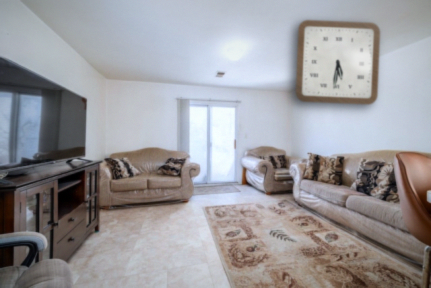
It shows 5,31
